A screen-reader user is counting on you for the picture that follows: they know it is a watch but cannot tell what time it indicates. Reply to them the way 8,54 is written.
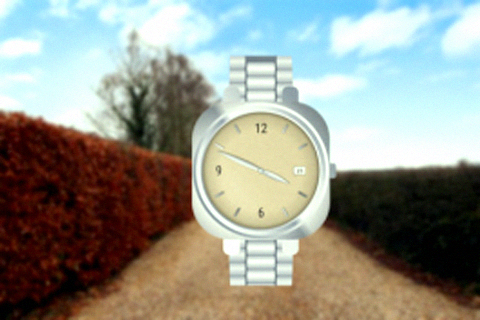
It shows 3,49
